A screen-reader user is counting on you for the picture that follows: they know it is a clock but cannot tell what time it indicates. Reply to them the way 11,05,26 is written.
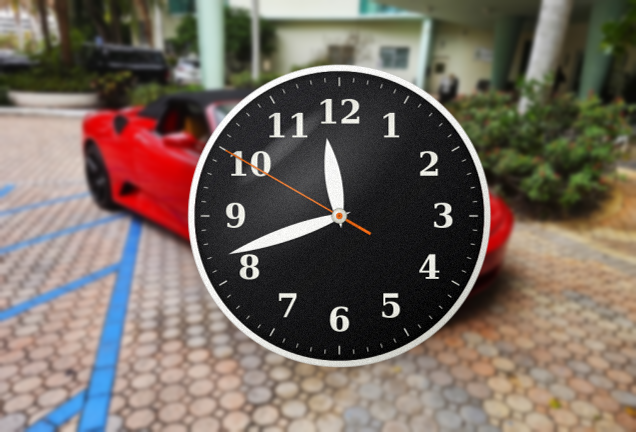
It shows 11,41,50
